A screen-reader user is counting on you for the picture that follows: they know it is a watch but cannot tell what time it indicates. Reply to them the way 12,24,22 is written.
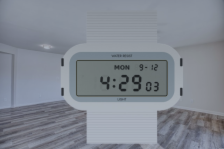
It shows 4,29,03
